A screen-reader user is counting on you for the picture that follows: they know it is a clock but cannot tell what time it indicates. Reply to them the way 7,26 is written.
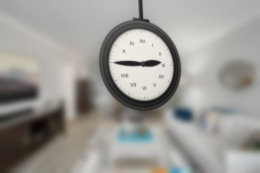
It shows 2,45
